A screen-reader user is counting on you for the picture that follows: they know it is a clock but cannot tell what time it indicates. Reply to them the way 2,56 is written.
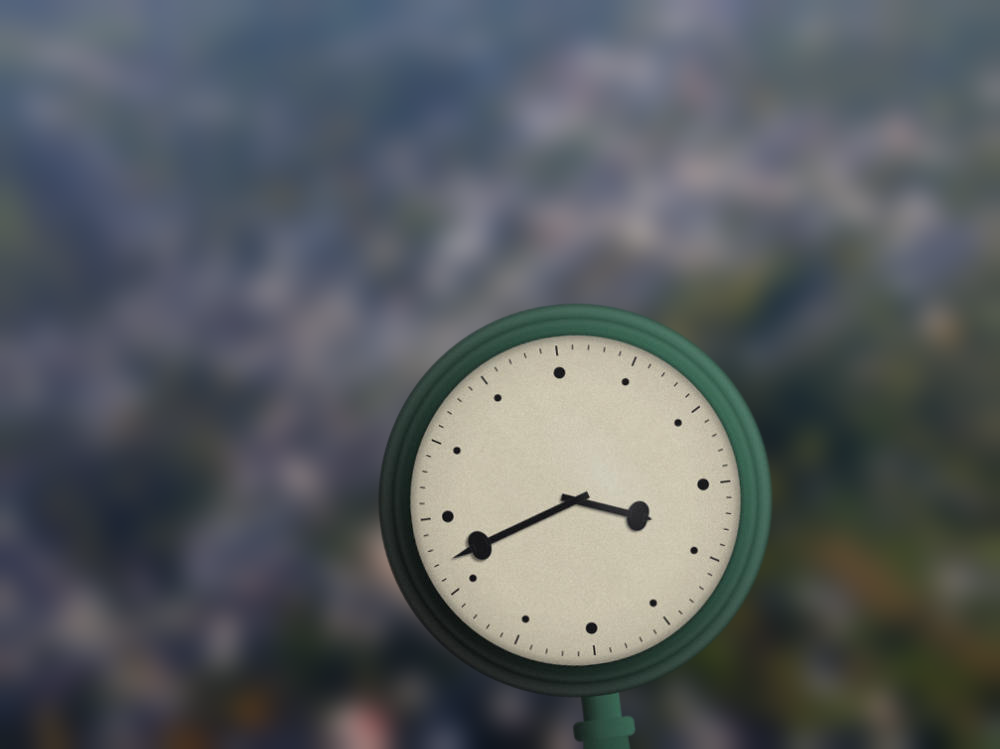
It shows 3,42
